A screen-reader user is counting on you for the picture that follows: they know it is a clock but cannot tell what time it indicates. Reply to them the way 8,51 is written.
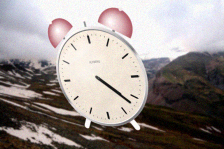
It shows 4,22
